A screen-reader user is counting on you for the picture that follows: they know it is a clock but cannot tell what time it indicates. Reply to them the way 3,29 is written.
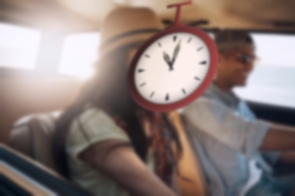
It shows 11,02
